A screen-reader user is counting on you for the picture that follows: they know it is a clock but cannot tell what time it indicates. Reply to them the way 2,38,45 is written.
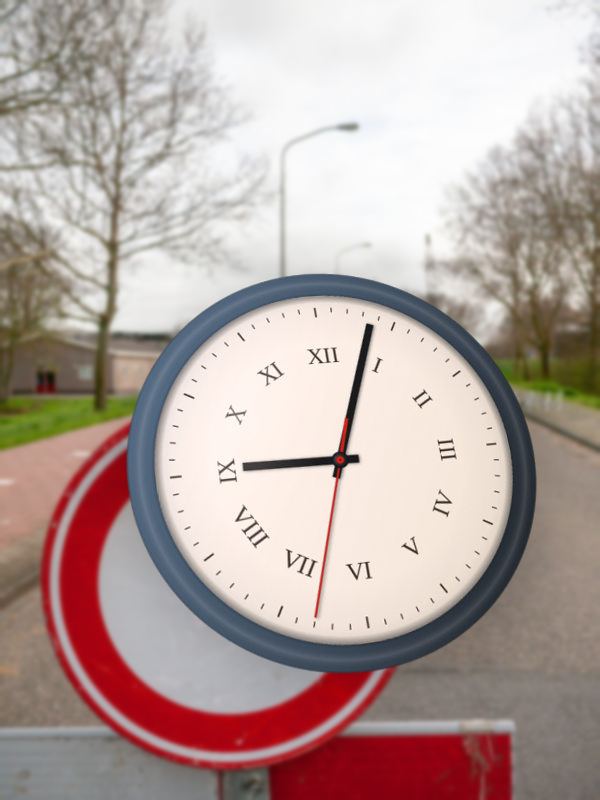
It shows 9,03,33
